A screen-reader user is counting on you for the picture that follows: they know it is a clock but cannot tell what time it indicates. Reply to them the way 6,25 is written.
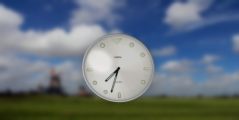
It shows 7,33
